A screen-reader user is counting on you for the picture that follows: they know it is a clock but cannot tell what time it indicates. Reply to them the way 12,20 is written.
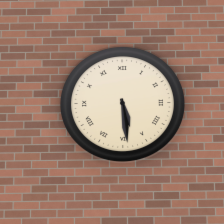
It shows 5,29
